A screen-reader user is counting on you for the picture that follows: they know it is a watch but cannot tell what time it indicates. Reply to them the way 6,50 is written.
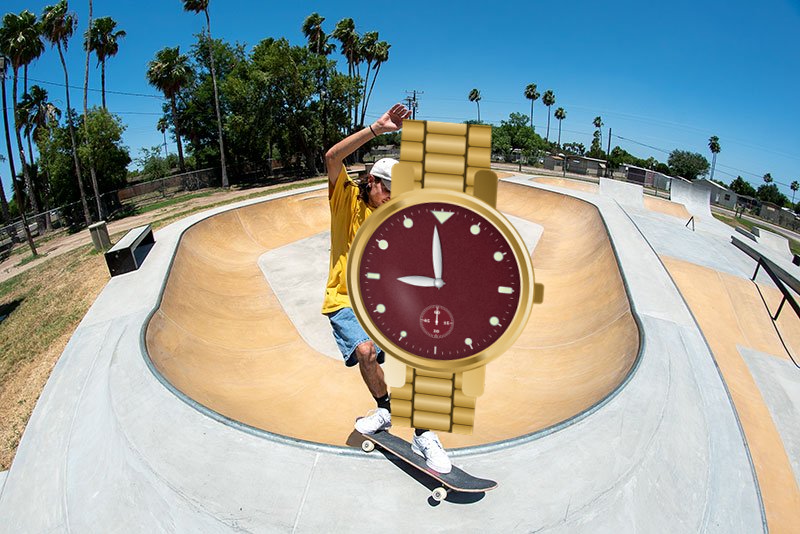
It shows 8,59
